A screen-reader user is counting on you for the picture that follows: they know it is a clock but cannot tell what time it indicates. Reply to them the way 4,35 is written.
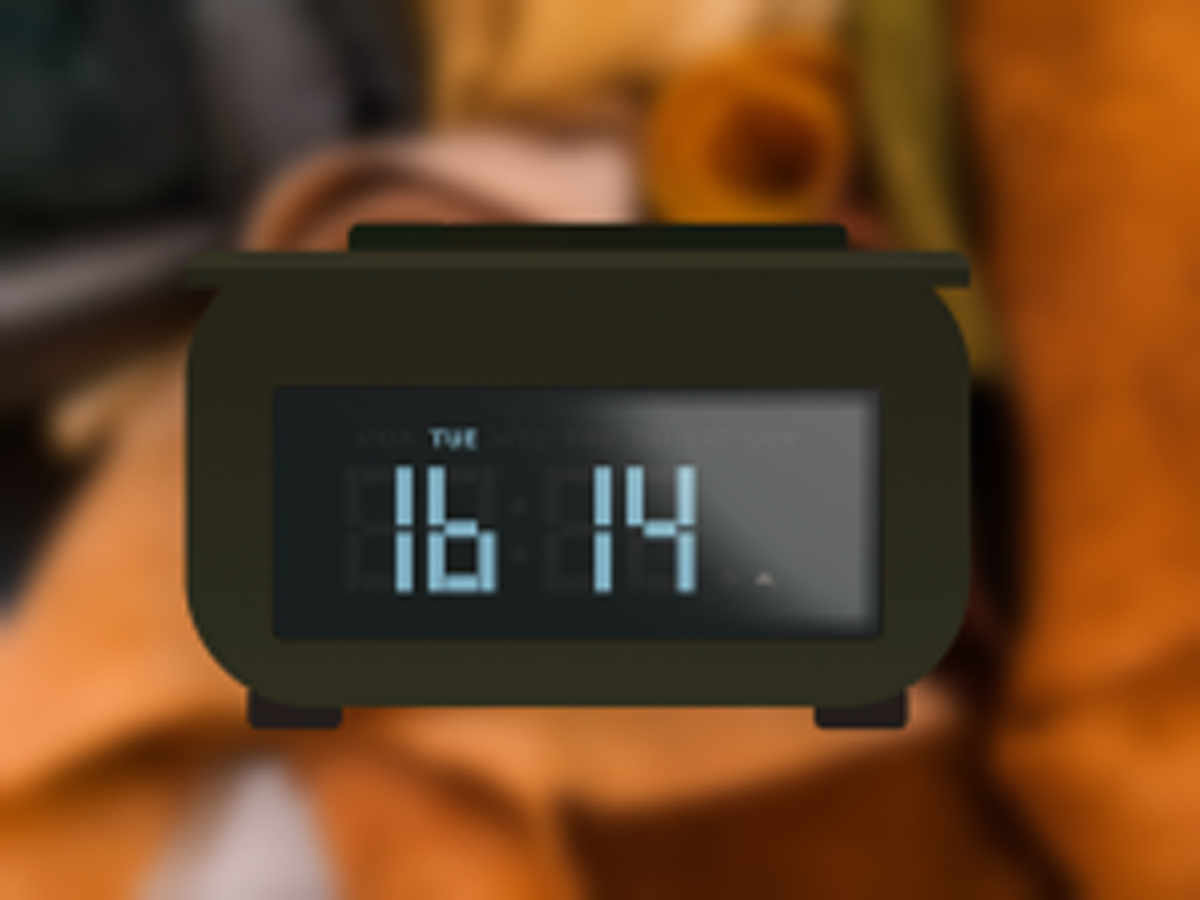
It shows 16,14
